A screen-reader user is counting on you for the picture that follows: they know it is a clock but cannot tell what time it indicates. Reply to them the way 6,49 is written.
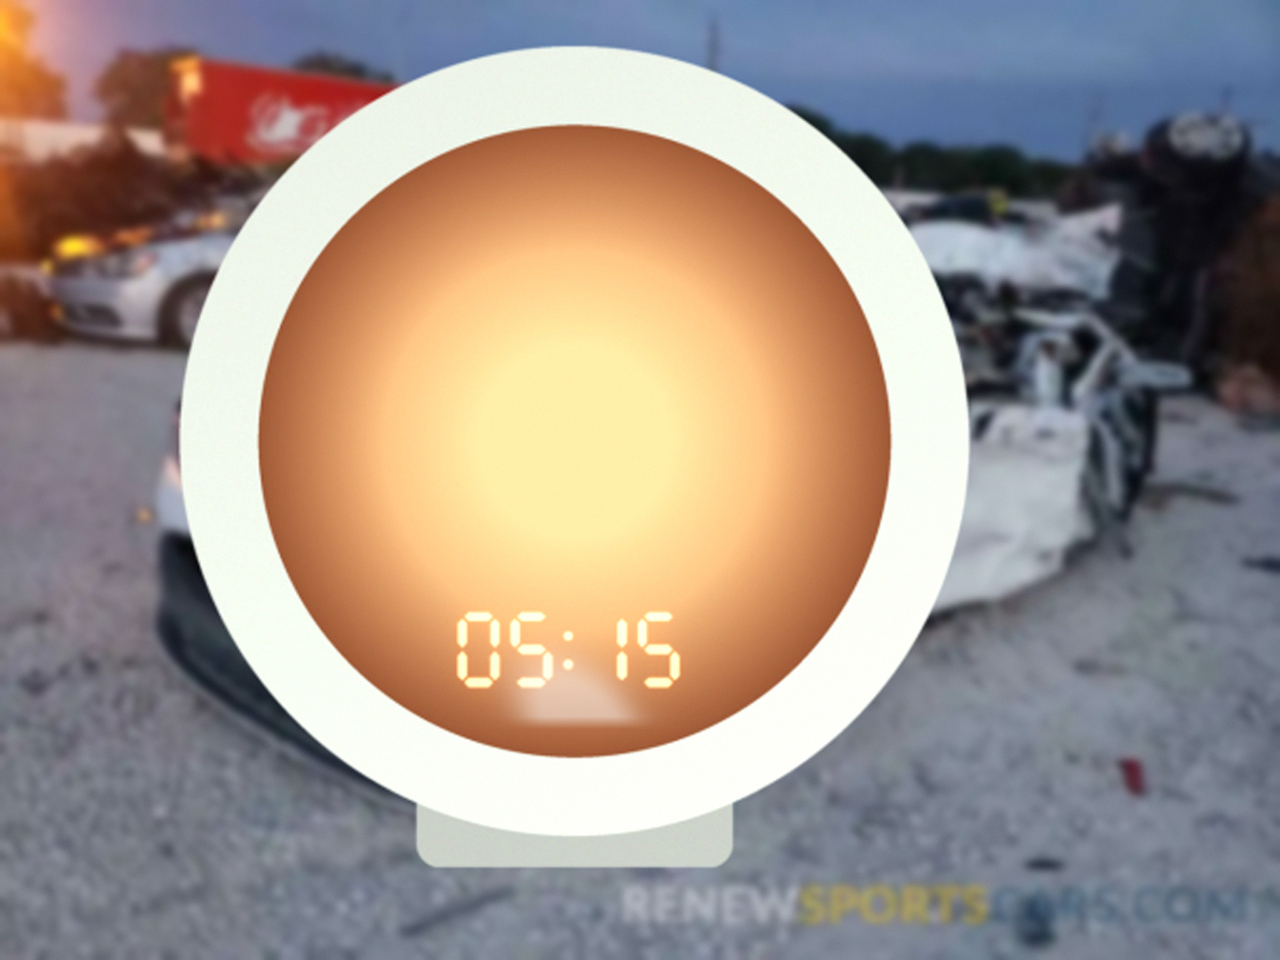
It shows 5,15
